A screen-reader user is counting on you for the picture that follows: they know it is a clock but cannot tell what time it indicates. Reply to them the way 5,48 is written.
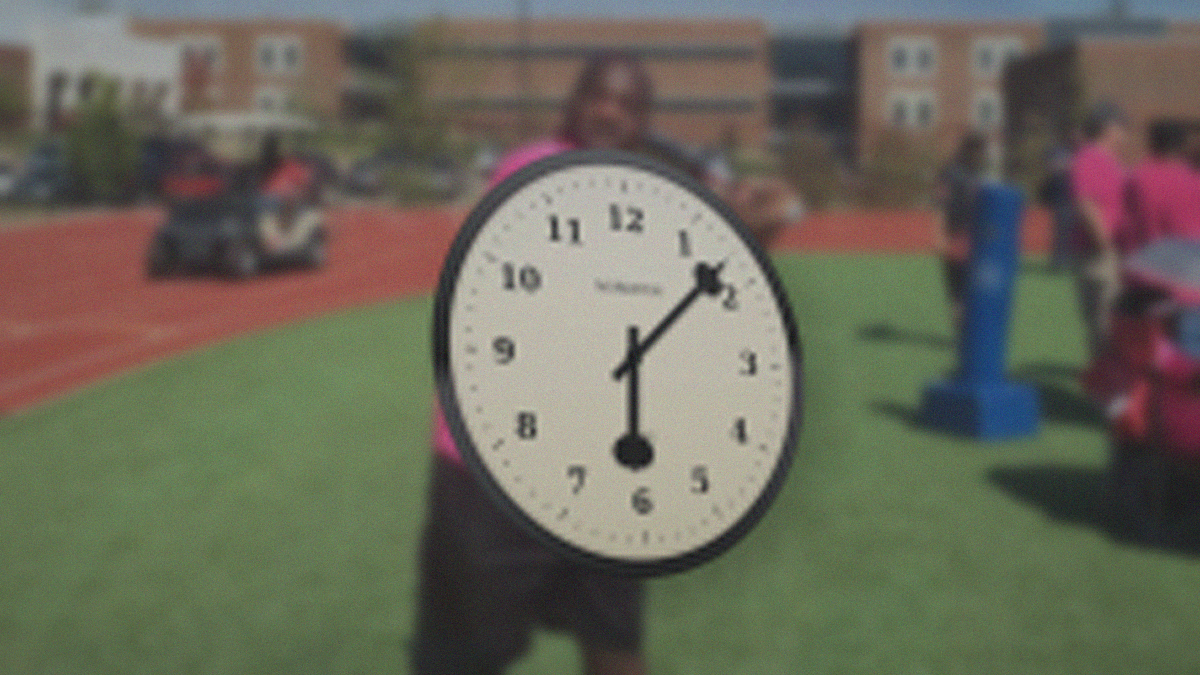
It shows 6,08
